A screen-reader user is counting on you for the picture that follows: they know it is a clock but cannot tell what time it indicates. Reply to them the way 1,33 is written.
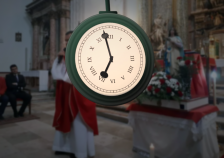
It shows 6,58
